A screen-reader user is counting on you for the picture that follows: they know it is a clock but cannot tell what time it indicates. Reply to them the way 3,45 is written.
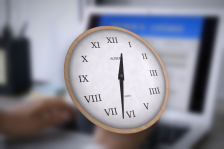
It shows 12,32
